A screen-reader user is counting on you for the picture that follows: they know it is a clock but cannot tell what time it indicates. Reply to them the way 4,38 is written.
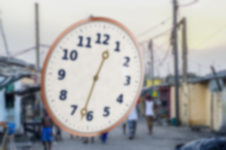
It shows 12,32
